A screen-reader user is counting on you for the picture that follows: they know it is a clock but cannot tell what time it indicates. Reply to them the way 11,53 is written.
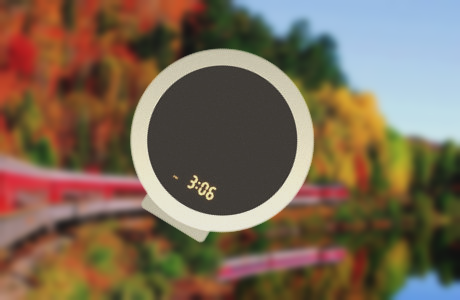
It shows 3,06
